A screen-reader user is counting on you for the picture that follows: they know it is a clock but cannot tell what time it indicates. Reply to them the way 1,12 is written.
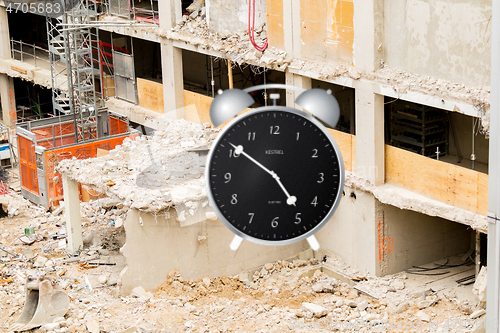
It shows 4,51
